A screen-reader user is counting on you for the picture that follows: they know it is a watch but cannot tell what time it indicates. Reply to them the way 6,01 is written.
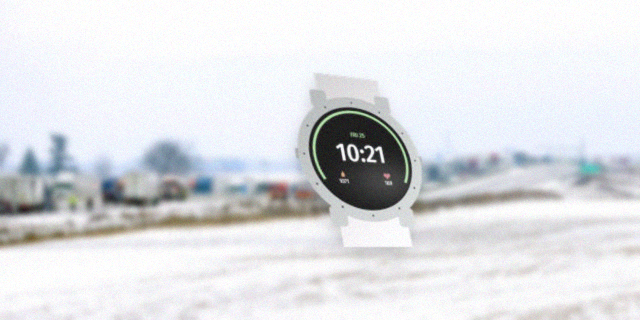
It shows 10,21
